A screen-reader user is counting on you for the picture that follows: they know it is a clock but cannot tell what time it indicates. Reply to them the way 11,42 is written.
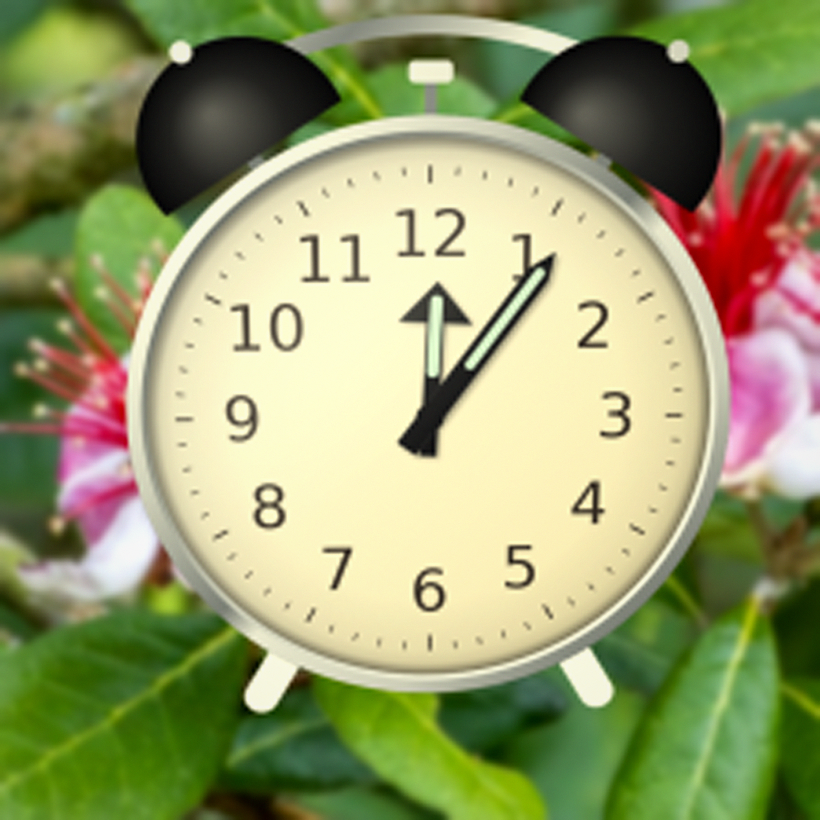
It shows 12,06
